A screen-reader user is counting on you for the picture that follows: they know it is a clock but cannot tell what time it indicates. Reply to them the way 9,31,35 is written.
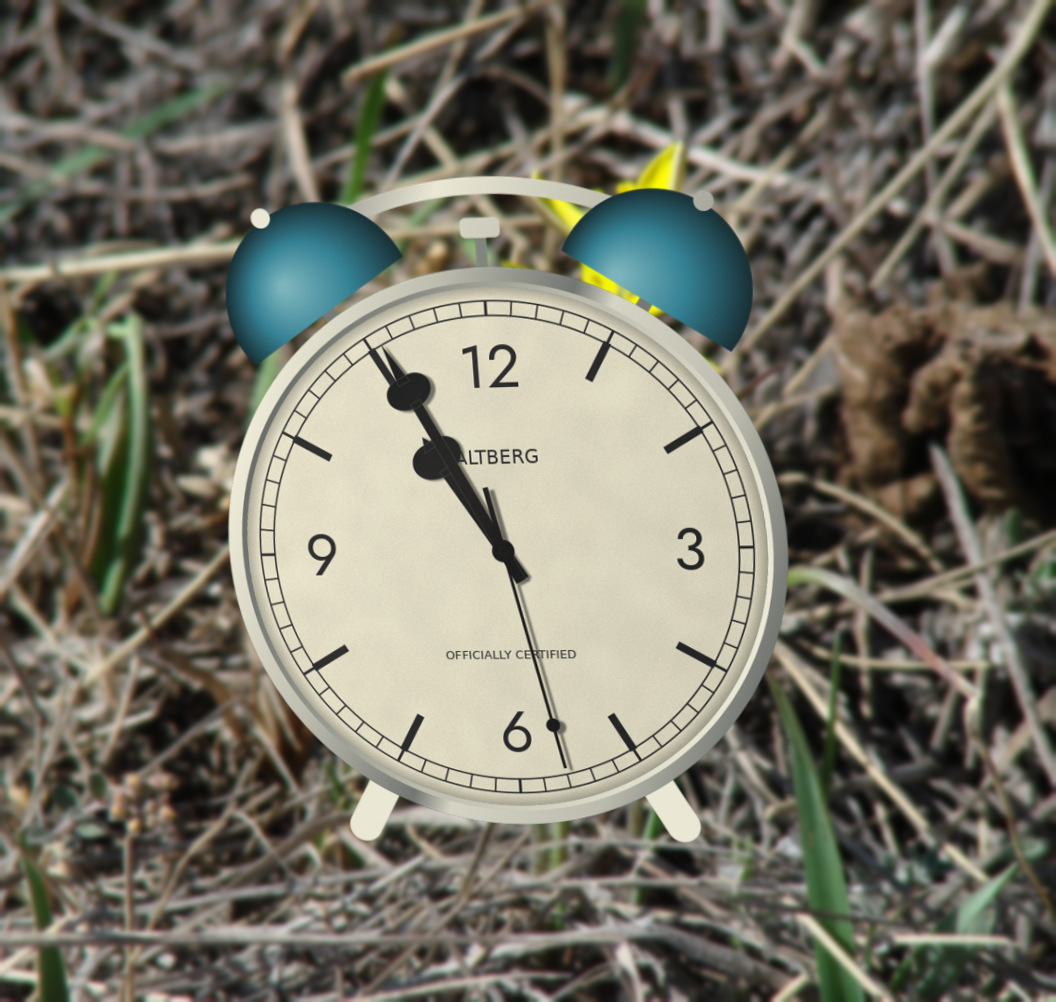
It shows 10,55,28
